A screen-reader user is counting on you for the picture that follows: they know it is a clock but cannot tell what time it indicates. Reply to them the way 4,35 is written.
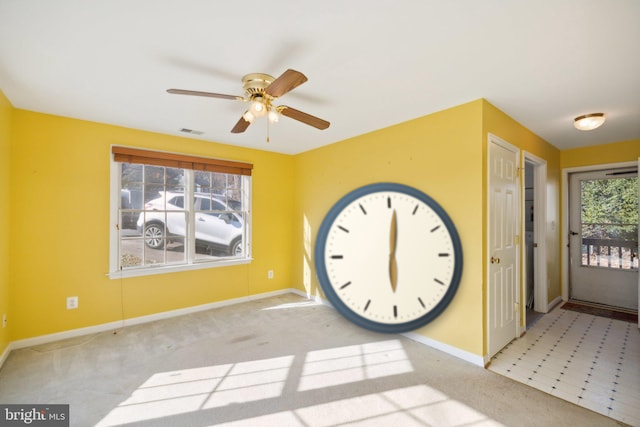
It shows 6,01
